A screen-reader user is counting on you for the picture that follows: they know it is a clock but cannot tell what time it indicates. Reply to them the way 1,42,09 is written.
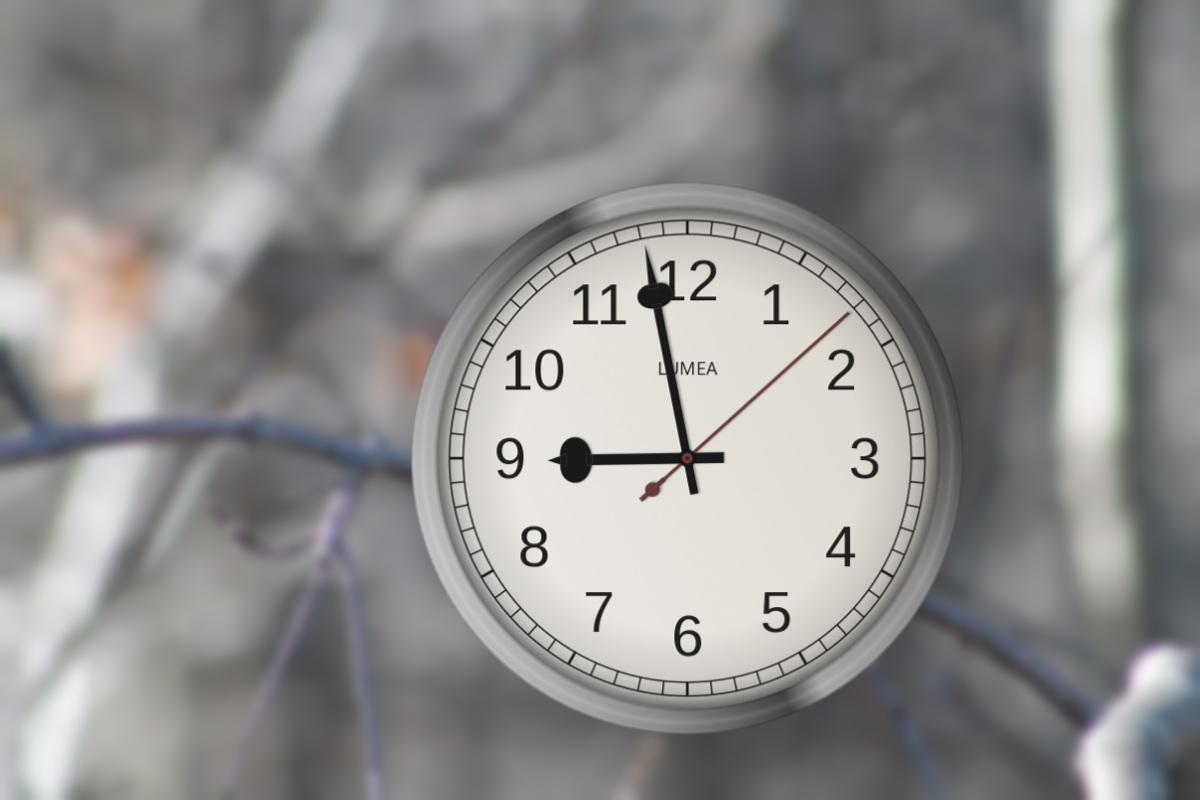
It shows 8,58,08
